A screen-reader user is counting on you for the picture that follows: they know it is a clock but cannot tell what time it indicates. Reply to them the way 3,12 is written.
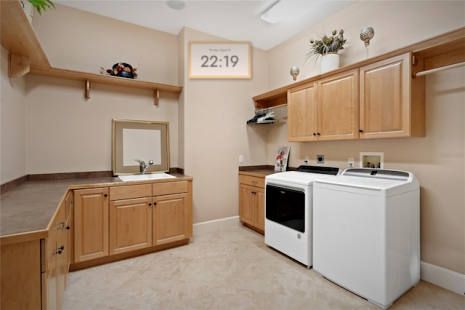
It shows 22,19
